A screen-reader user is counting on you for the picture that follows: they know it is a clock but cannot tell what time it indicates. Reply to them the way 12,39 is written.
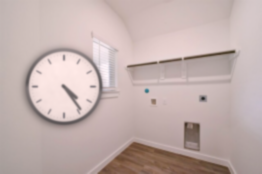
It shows 4,24
